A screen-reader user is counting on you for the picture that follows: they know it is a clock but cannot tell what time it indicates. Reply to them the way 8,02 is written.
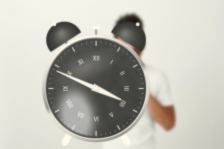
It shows 3,49
